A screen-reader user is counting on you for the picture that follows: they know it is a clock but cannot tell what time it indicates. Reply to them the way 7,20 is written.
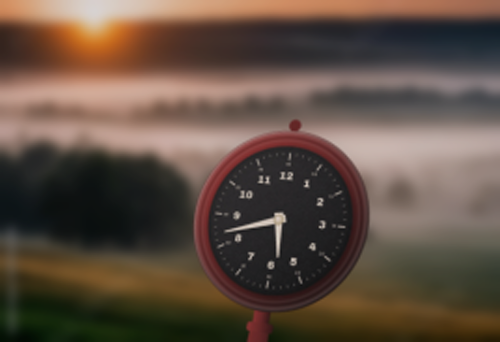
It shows 5,42
